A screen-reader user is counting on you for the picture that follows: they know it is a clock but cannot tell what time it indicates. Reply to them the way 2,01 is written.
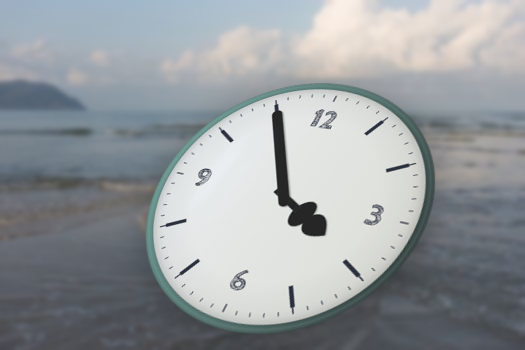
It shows 3,55
